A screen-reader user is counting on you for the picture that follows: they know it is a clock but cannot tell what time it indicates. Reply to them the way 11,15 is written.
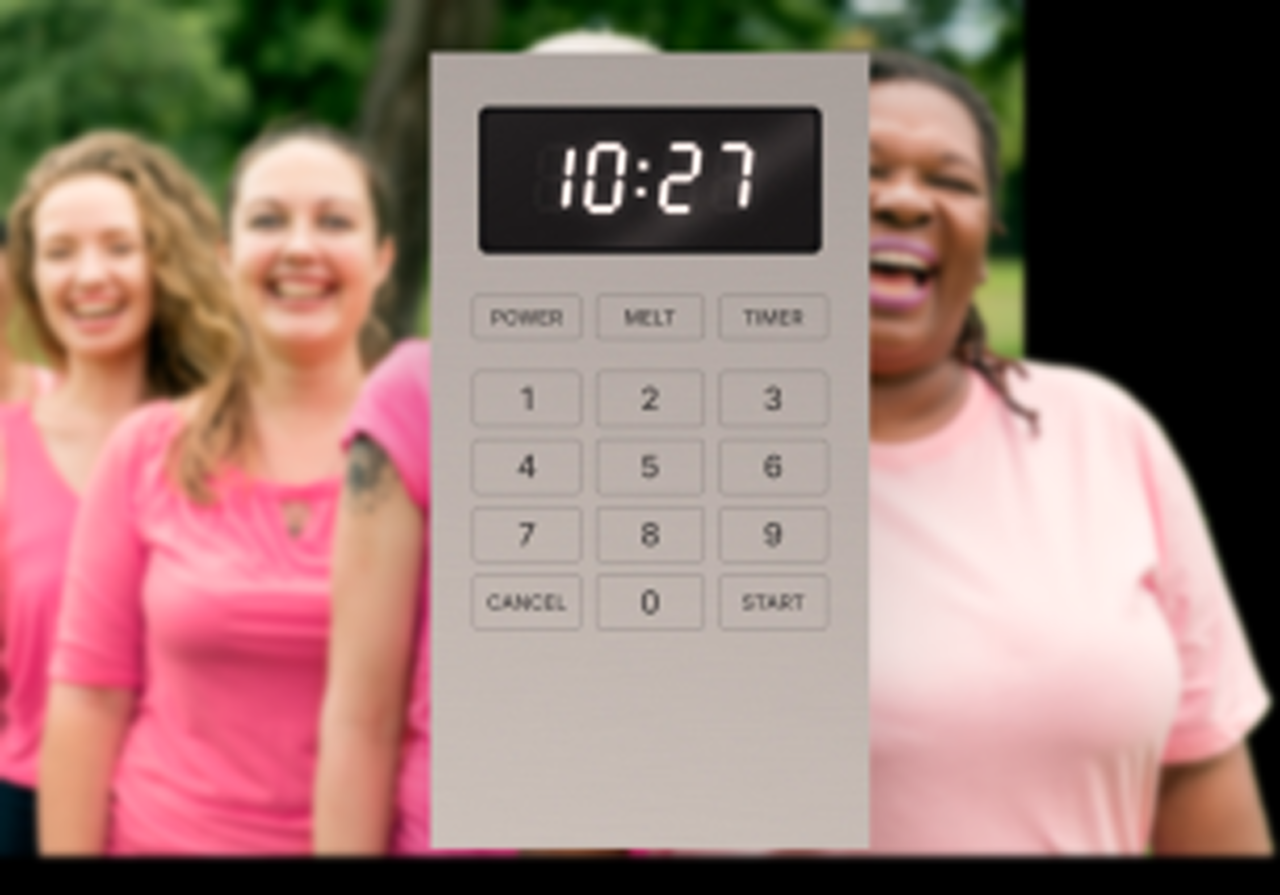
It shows 10,27
